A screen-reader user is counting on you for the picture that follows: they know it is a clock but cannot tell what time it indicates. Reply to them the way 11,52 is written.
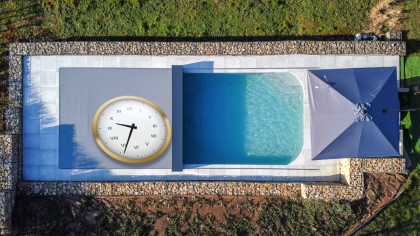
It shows 9,34
